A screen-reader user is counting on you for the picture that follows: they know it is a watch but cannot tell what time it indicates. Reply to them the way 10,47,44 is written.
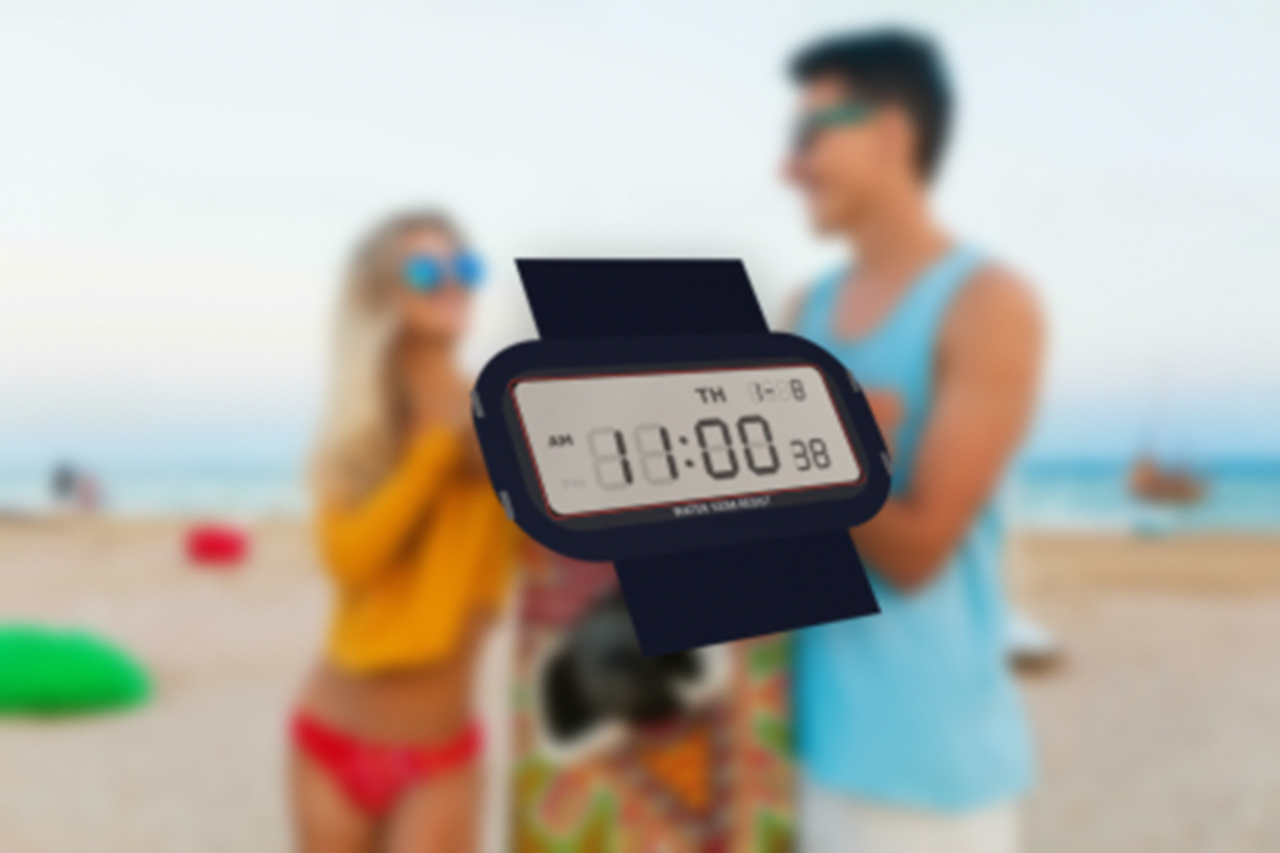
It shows 11,00,38
